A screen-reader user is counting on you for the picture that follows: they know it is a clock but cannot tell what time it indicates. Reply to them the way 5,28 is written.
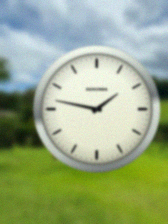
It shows 1,47
